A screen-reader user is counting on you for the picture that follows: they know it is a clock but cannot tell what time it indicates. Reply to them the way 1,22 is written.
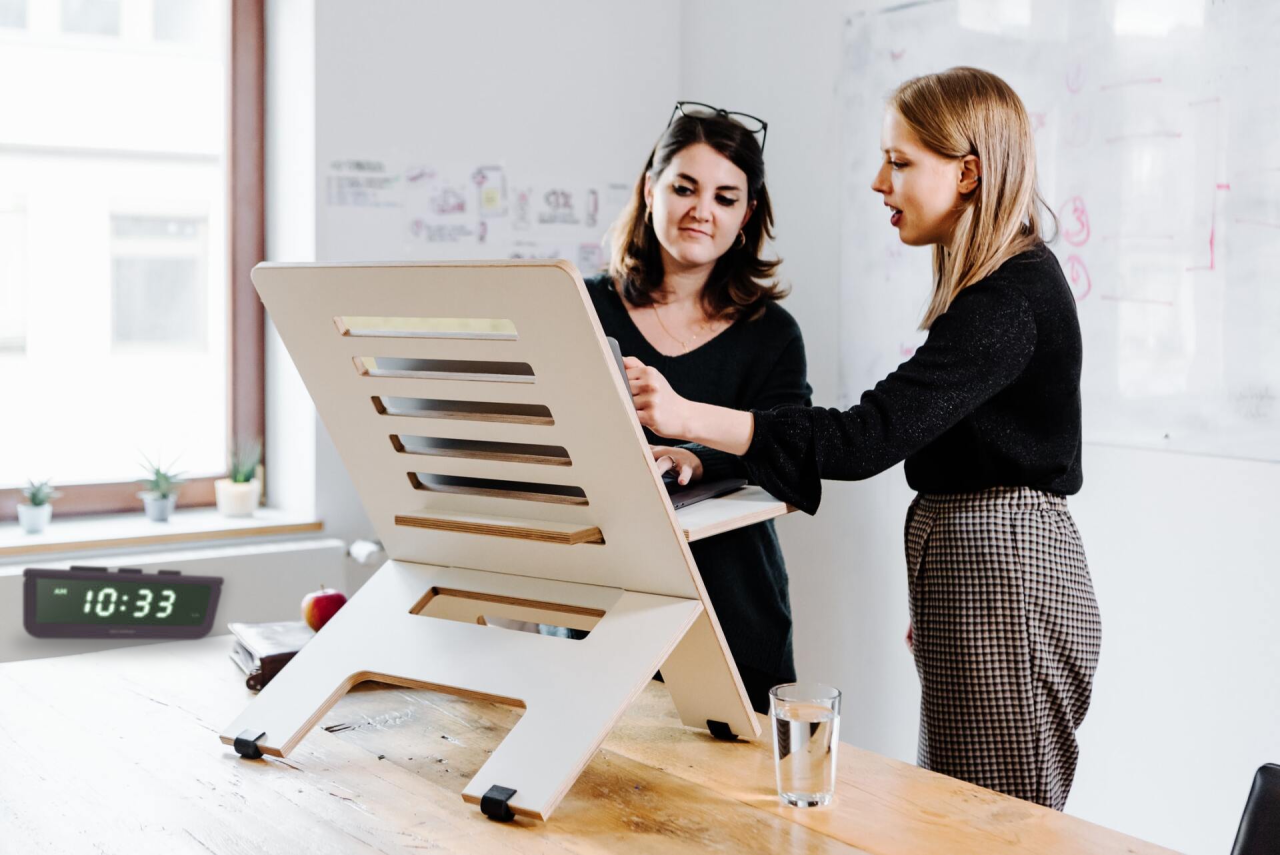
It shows 10,33
